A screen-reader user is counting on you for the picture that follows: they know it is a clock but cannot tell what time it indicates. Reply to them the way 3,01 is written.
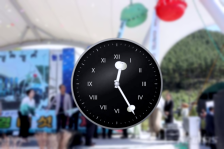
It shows 12,25
